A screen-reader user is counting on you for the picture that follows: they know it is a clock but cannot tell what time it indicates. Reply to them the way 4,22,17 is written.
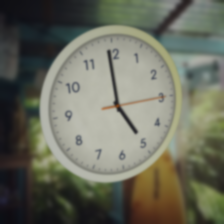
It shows 4,59,15
